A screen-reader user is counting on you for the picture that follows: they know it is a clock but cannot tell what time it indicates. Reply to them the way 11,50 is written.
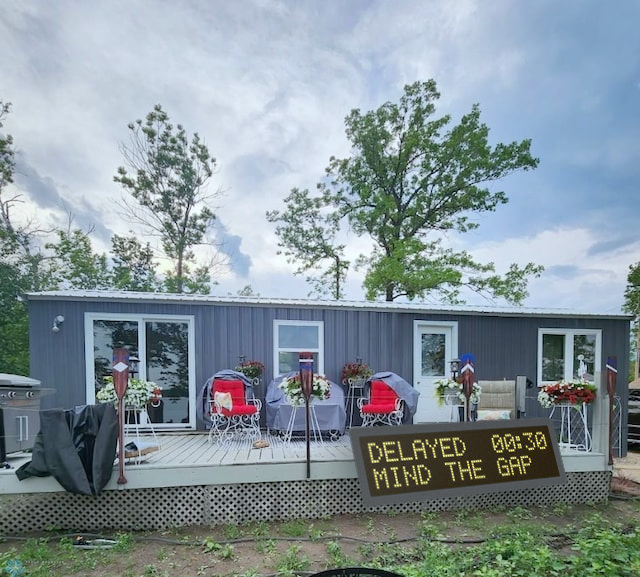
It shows 0,30
